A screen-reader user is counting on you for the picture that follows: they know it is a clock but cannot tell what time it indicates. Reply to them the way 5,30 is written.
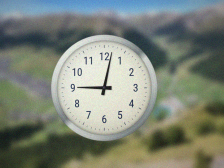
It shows 9,02
